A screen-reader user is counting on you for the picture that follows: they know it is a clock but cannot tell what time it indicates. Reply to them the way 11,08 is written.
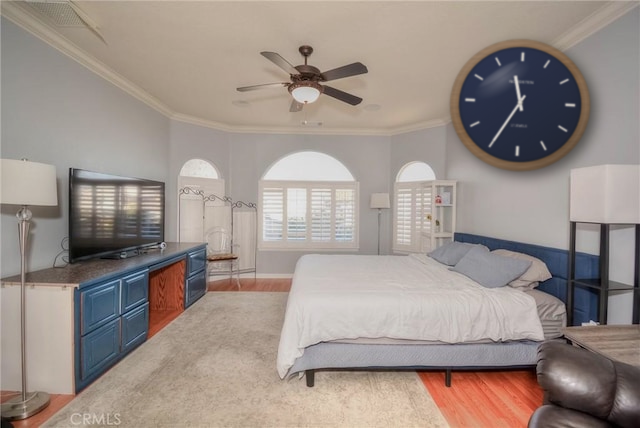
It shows 11,35
